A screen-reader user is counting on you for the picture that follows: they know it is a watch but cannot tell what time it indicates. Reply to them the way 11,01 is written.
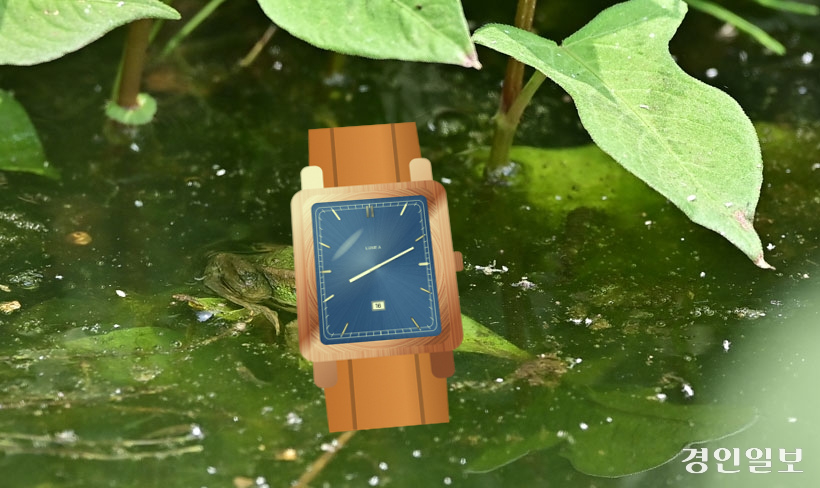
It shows 8,11
